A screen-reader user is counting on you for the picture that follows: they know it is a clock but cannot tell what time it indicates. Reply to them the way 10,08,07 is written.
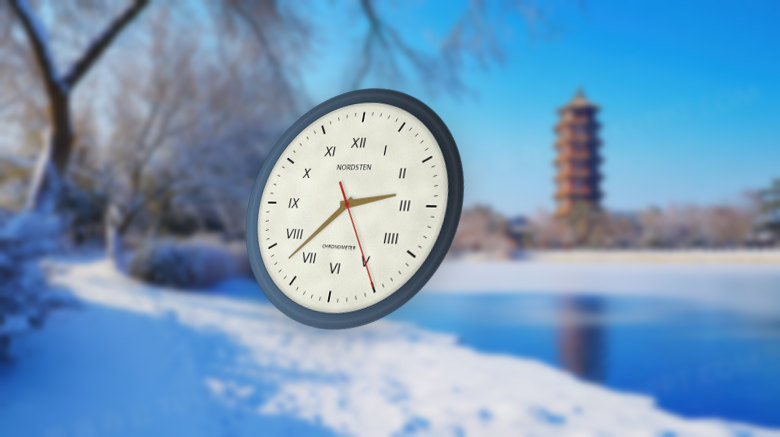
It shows 2,37,25
